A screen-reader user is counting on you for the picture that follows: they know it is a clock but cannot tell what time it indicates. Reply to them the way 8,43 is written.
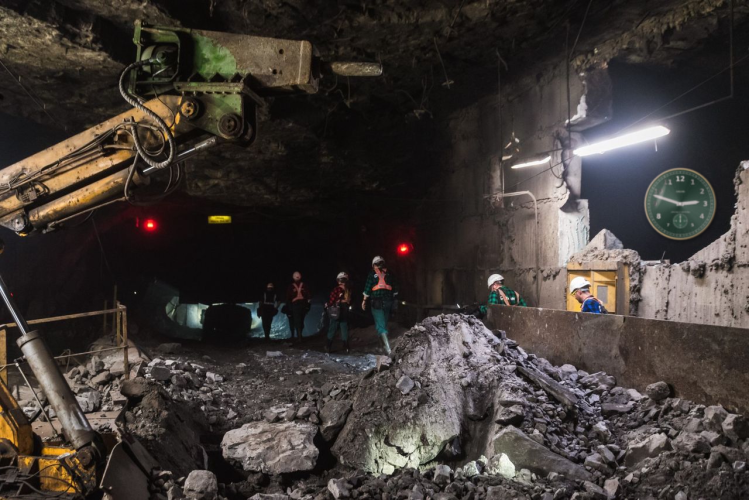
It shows 2,48
